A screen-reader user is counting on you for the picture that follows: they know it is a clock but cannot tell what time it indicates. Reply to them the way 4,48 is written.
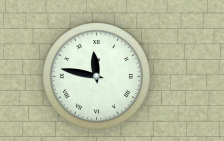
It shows 11,47
